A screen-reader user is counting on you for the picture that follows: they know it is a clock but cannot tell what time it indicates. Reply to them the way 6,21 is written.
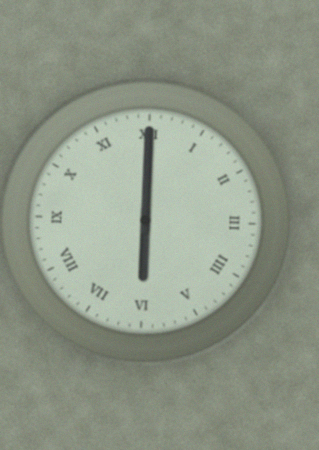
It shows 6,00
